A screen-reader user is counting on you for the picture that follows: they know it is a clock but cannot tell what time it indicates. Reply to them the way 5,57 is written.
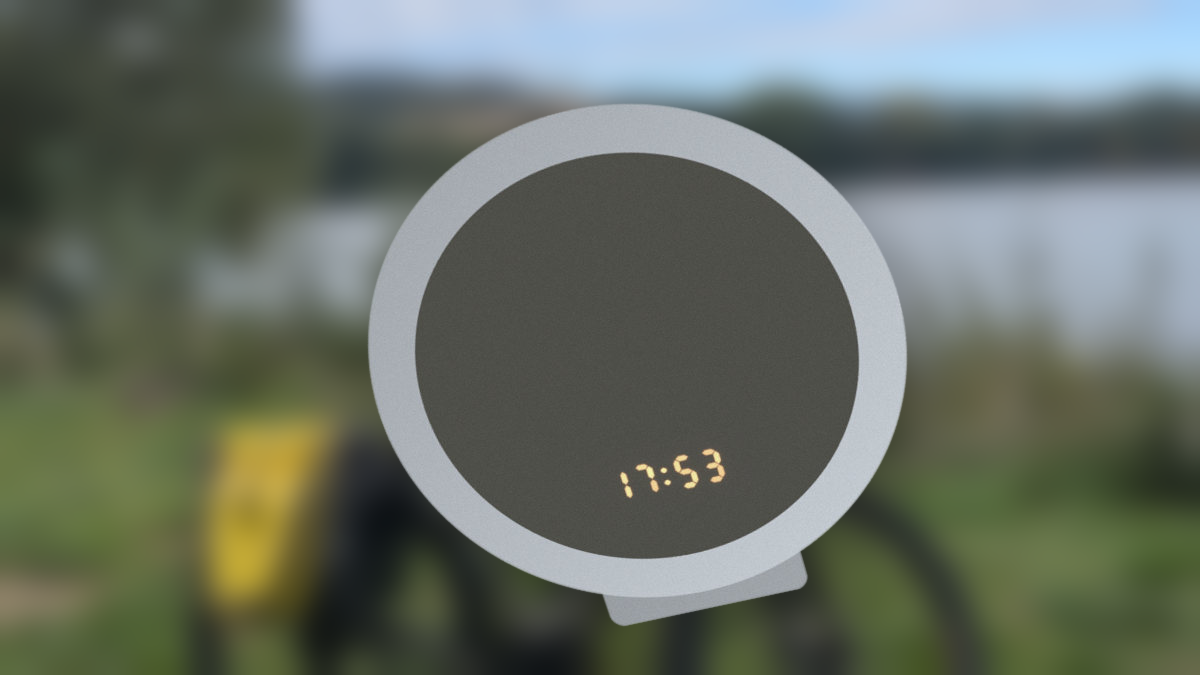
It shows 17,53
